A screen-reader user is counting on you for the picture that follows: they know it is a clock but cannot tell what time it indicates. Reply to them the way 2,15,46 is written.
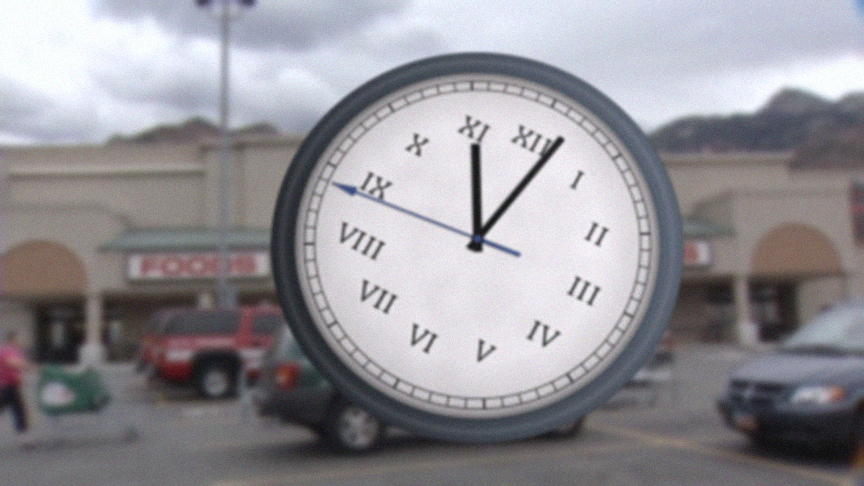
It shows 11,01,44
